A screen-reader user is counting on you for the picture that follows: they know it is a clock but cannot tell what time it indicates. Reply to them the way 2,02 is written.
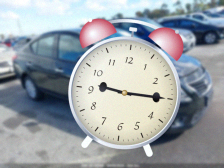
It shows 9,15
